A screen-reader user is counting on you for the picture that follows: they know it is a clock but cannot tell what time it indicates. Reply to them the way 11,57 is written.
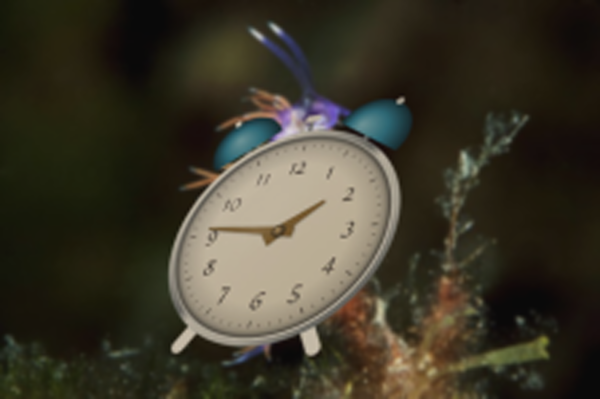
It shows 1,46
